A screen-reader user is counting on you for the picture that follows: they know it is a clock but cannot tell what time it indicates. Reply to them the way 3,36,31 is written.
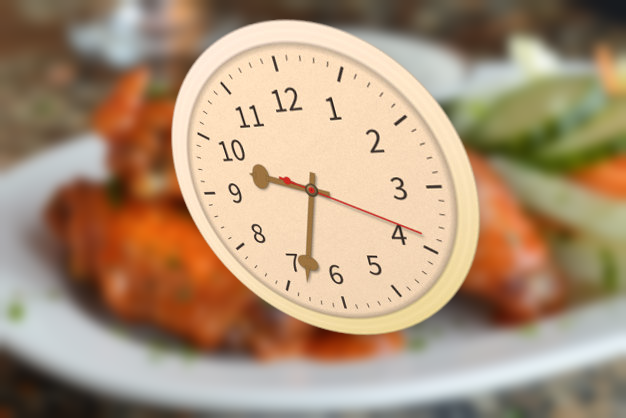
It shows 9,33,19
